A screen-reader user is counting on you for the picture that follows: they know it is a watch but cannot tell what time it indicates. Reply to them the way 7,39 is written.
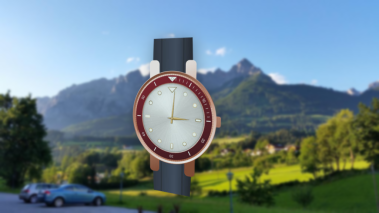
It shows 3,01
